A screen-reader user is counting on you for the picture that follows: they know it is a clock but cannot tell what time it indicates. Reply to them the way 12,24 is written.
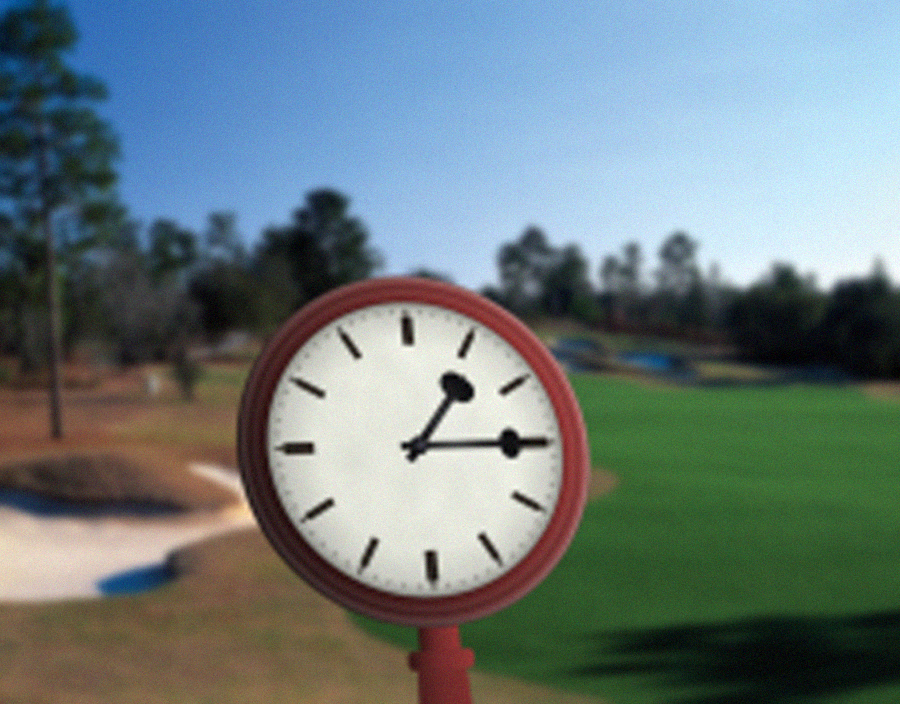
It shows 1,15
